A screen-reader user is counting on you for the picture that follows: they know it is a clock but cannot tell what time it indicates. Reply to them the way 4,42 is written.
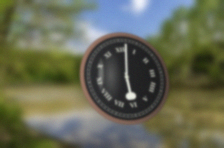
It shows 6,02
